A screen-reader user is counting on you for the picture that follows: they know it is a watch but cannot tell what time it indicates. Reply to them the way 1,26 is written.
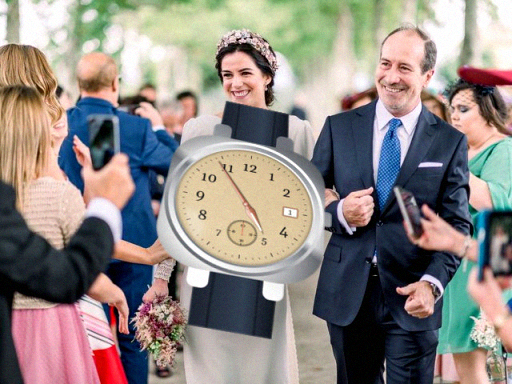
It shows 4,54
